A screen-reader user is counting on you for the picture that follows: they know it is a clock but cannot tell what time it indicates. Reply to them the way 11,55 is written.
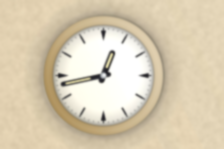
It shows 12,43
